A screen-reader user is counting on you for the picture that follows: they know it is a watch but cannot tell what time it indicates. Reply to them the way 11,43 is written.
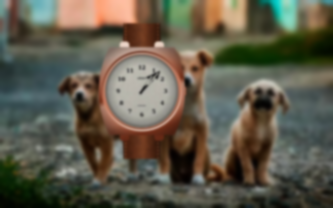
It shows 1,07
